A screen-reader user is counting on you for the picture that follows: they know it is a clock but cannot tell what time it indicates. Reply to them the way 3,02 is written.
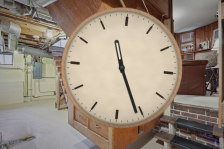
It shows 11,26
